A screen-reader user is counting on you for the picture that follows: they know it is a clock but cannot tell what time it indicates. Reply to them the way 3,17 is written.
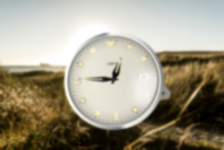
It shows 12,46
